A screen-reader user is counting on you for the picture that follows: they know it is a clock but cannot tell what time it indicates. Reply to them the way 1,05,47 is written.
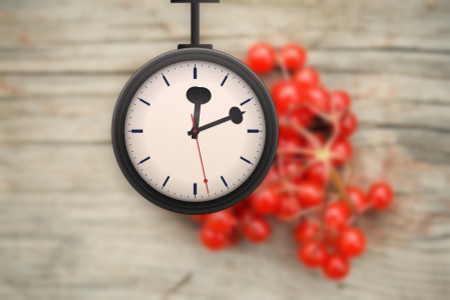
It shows 12,11,28
